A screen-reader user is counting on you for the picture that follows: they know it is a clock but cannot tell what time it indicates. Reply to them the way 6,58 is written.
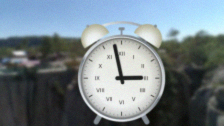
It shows 2,58
